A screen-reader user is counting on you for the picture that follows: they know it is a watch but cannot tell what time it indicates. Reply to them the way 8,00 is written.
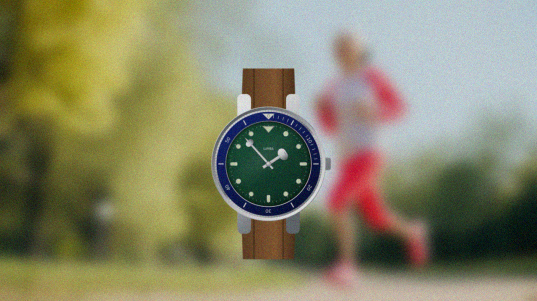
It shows 1,53
